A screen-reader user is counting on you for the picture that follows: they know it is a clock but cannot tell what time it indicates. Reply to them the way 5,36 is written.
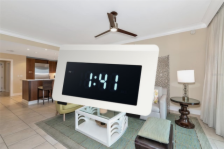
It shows 1,41
